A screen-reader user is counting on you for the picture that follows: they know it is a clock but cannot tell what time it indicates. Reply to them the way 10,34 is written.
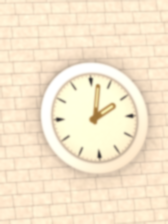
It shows 2,02
